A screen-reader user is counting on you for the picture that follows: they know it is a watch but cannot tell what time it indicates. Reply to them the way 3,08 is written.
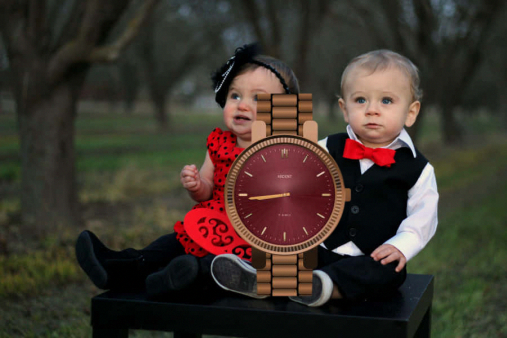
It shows 8,44
